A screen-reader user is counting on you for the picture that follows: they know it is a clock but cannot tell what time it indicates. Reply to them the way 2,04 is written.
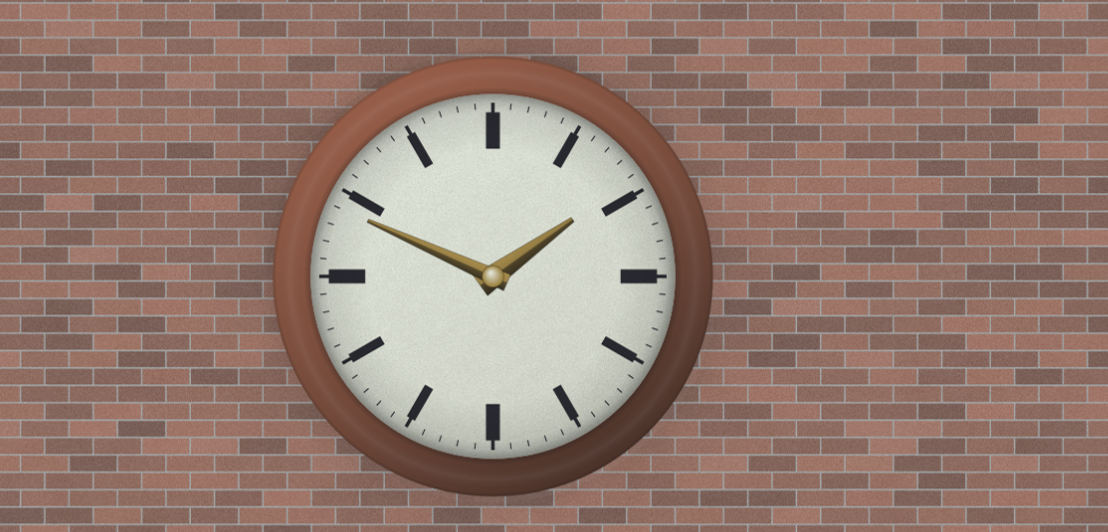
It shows 1,49
